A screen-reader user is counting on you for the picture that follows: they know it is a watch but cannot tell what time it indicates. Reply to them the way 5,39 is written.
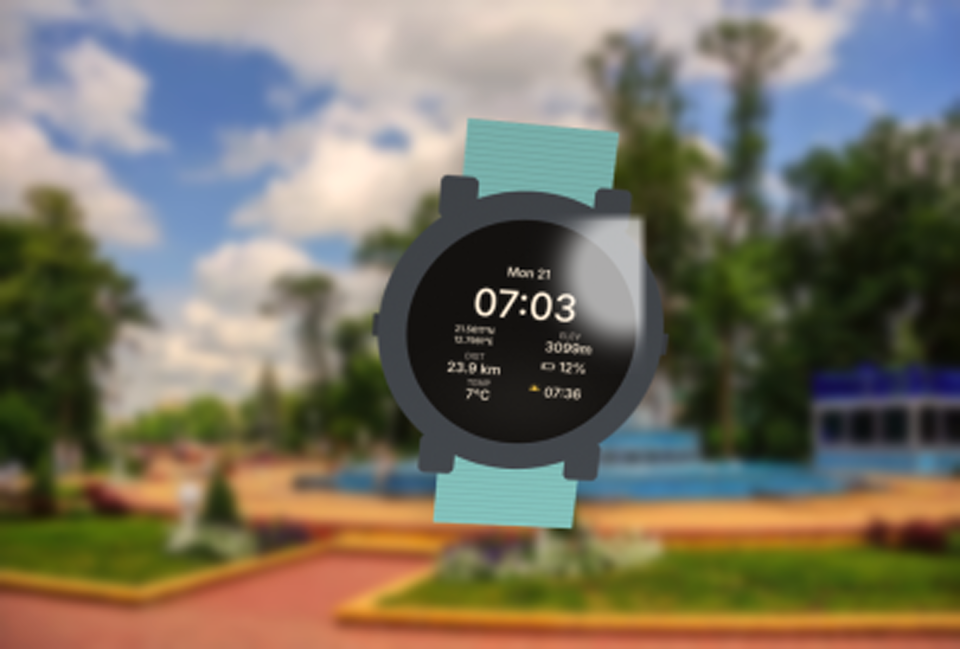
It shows 7,03
